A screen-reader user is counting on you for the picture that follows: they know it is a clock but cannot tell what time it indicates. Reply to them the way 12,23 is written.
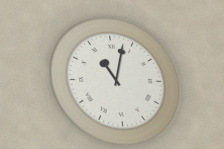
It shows 11,03
